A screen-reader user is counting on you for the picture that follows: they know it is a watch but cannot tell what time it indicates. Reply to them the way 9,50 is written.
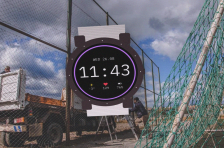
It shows 11,43
